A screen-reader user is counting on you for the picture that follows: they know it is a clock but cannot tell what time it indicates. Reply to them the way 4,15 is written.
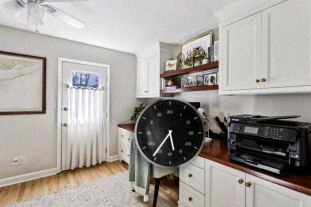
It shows 5,36
